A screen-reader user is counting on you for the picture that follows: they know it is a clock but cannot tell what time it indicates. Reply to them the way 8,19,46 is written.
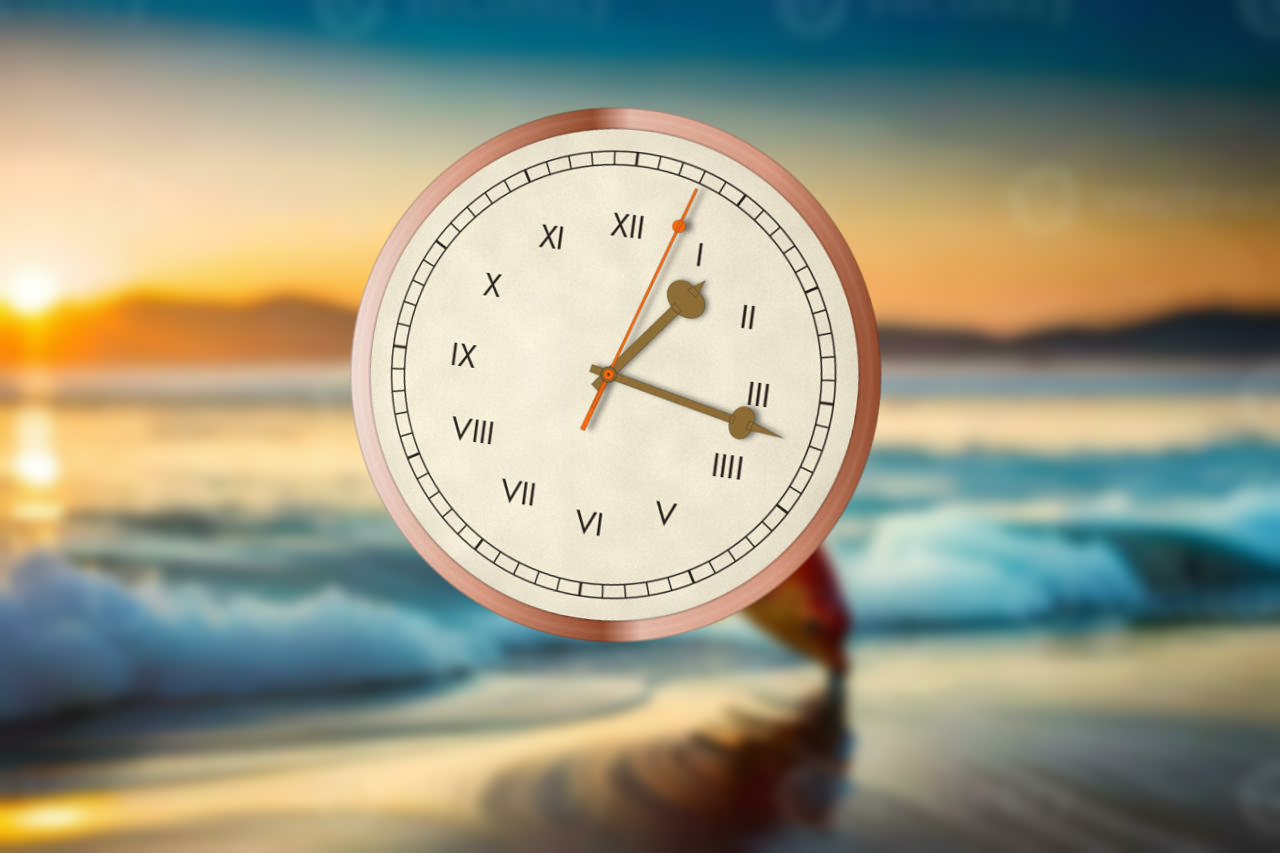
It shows 1,17,03
